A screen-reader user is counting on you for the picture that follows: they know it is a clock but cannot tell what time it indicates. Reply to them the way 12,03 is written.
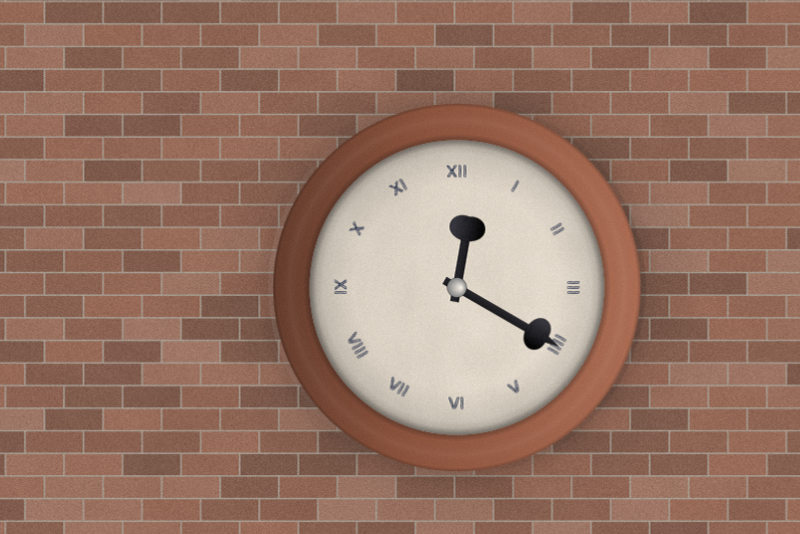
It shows 12,20
